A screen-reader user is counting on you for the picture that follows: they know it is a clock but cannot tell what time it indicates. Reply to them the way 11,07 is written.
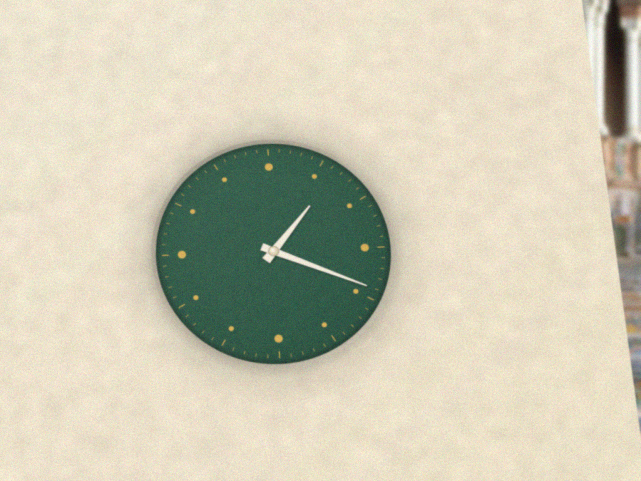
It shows 1,19
